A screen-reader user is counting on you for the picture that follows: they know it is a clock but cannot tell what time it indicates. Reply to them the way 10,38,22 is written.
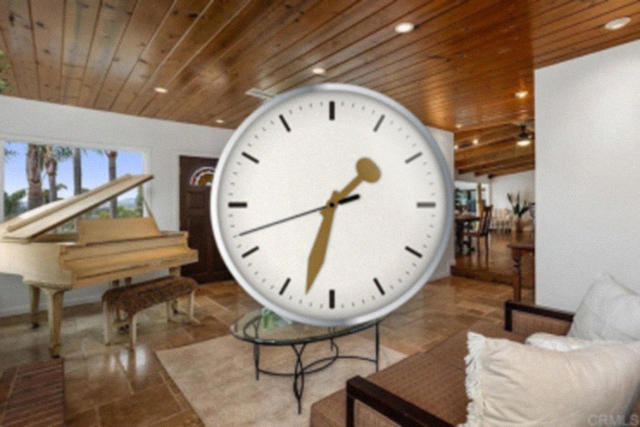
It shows 1,32,42
